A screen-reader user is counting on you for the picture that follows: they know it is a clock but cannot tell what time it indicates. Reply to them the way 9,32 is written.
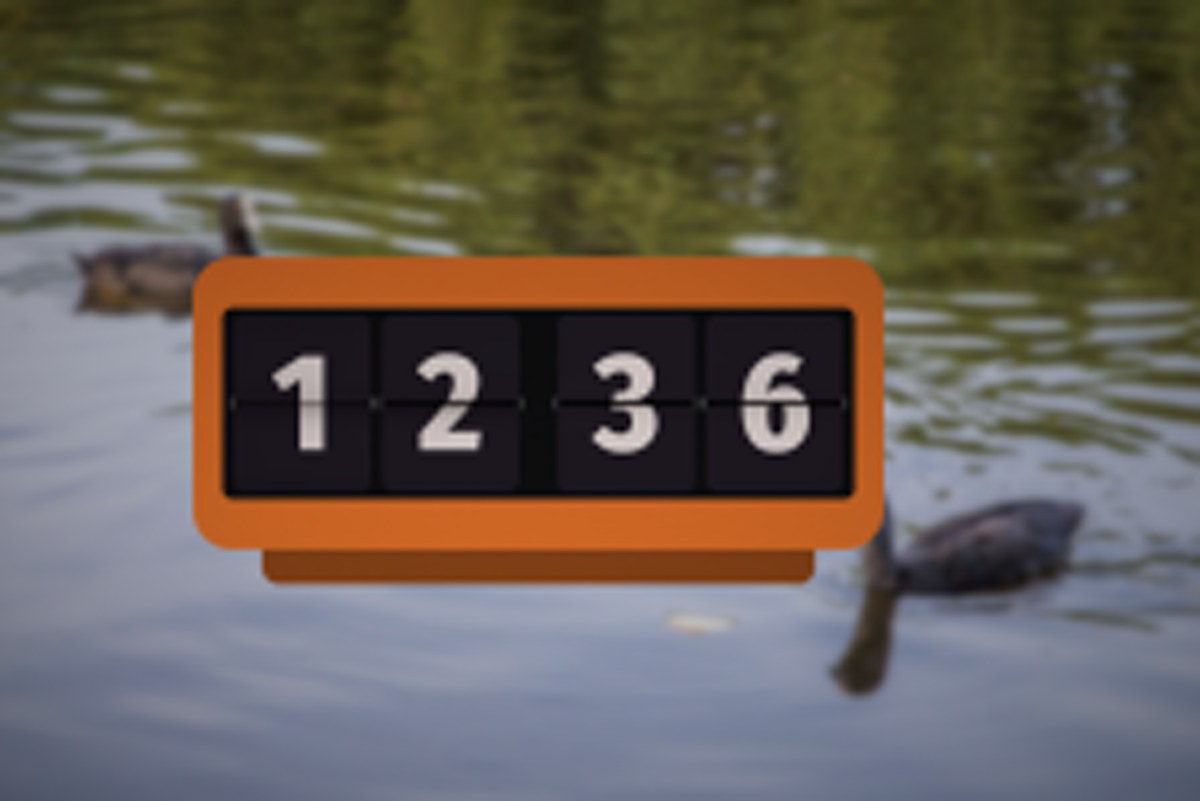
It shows 12,36
